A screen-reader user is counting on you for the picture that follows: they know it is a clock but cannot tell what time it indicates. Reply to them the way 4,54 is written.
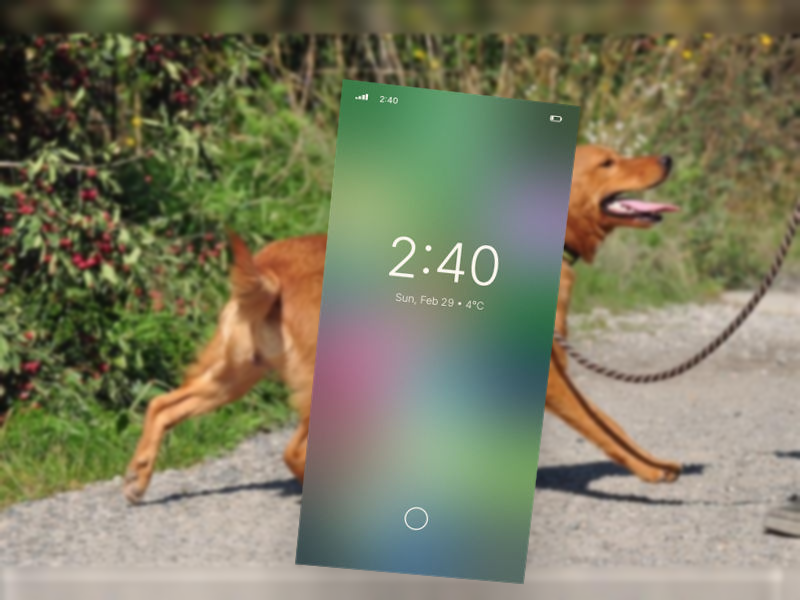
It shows 2,40
